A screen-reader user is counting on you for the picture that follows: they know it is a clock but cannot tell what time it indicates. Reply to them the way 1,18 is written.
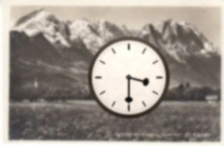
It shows 3,30
